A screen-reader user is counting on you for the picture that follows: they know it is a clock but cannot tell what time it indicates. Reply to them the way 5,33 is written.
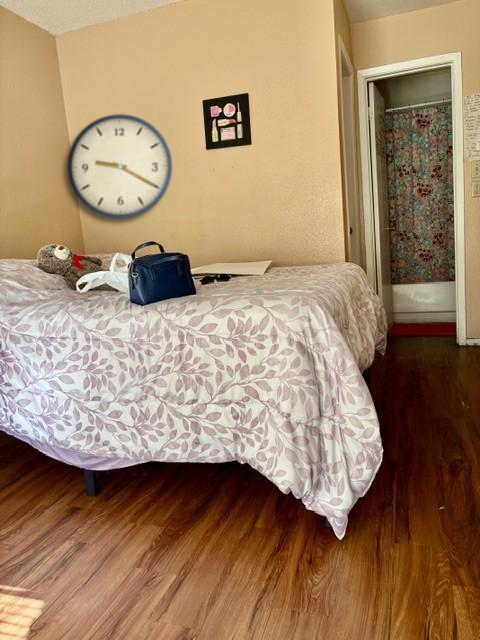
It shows 9,20
